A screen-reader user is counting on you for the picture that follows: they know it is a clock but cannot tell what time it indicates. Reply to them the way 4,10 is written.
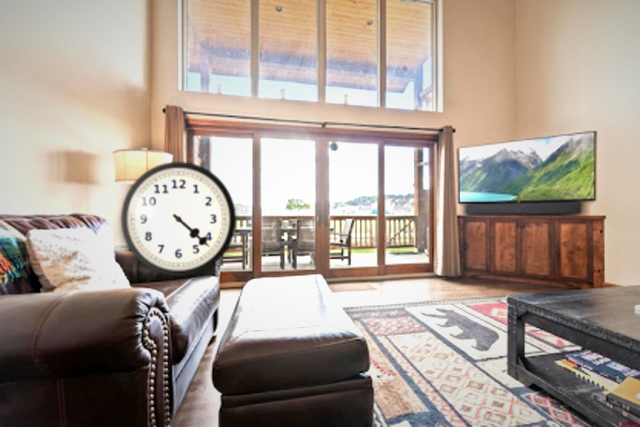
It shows 4,22
